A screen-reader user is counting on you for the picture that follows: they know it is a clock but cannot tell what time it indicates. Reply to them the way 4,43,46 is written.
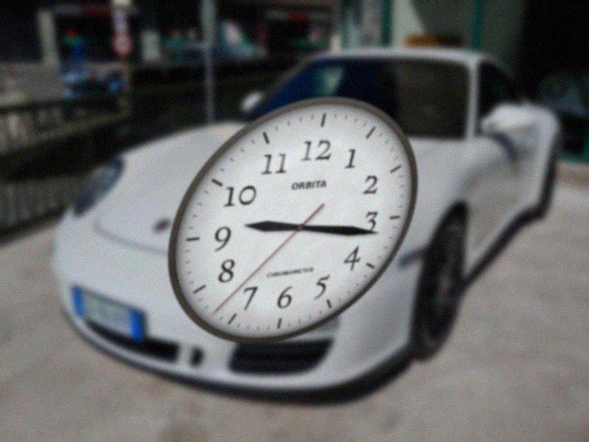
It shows 9,16,37
